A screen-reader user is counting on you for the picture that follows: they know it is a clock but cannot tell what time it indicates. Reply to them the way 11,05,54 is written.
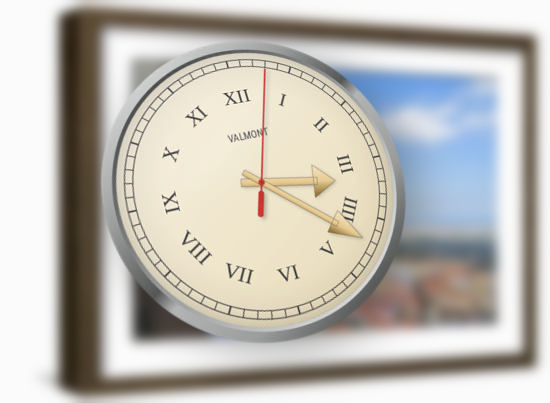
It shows 3,22,03
